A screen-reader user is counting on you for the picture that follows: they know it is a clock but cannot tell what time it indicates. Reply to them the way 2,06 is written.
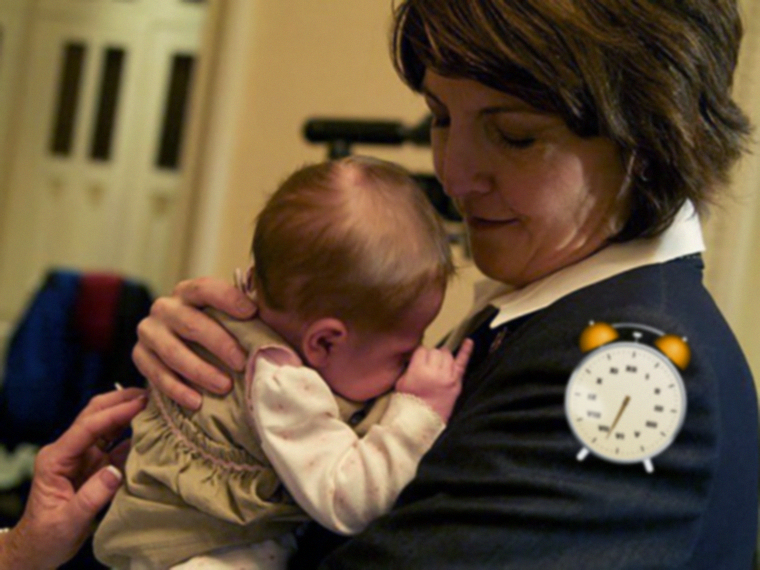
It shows 6,33
